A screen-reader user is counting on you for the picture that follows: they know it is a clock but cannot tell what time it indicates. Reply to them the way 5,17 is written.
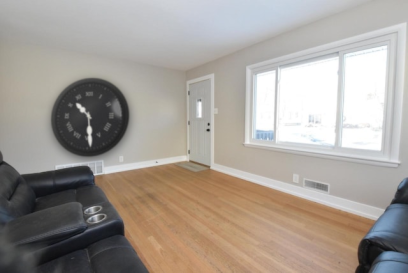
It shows 10,29
